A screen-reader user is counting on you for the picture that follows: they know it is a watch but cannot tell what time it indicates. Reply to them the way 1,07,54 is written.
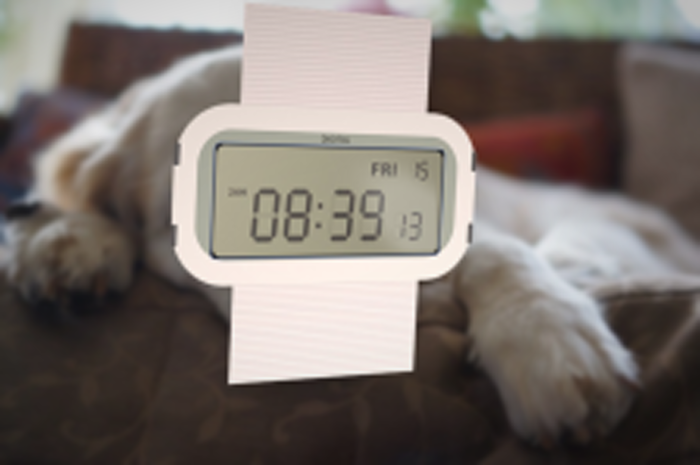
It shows 8,39,13
